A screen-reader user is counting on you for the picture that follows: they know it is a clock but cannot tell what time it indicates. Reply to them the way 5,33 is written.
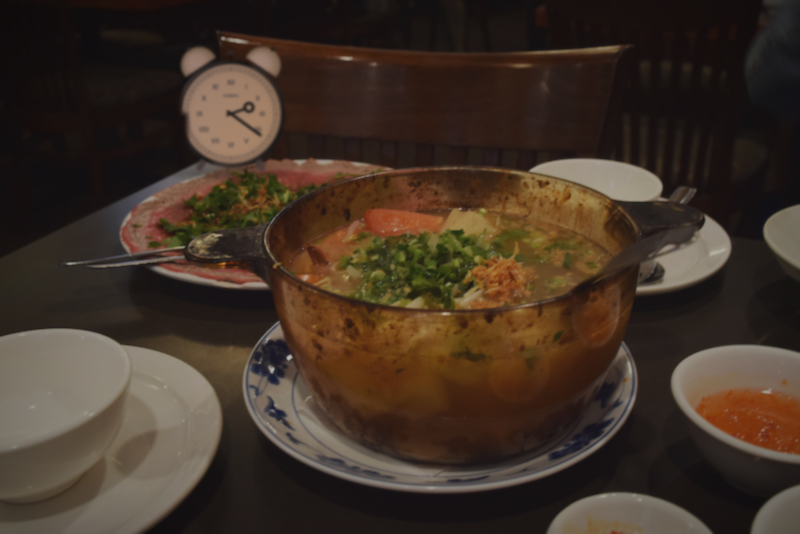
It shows 2,21
